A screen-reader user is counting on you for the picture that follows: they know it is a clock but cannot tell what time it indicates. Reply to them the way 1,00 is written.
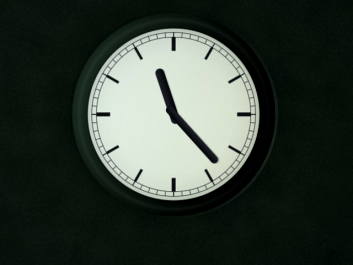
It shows 11,23
